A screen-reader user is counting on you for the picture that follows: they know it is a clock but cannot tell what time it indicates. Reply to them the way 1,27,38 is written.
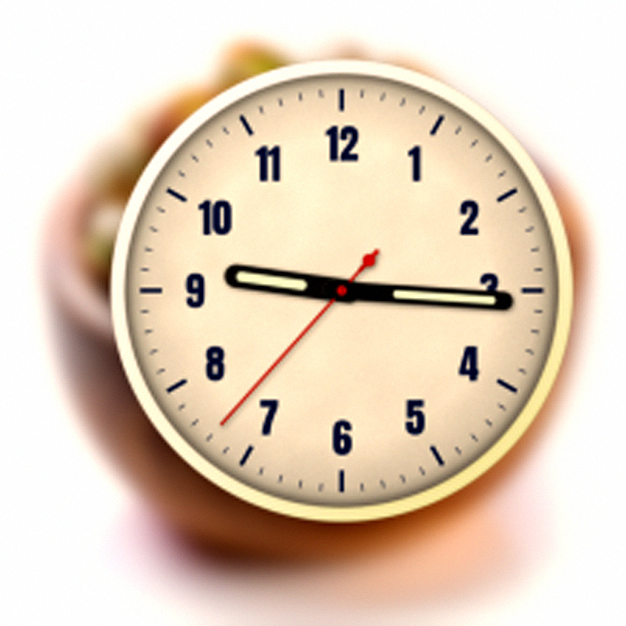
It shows 9,15,37
